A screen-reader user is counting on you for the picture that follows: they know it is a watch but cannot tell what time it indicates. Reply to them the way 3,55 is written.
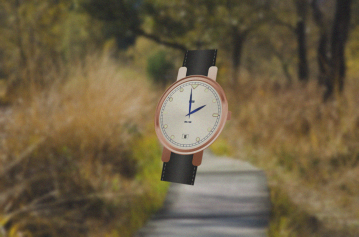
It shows 1,59
